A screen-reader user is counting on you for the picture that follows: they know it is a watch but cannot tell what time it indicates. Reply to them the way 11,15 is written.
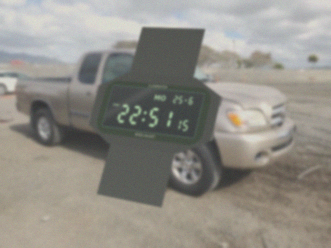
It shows 22,51
